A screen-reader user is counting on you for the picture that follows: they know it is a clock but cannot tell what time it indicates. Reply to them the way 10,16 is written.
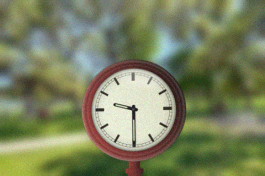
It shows 9,30
